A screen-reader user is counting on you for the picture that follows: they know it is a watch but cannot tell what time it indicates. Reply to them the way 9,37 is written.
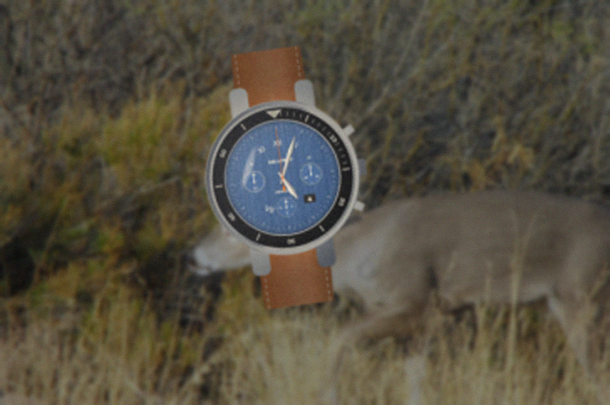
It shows 5,04
